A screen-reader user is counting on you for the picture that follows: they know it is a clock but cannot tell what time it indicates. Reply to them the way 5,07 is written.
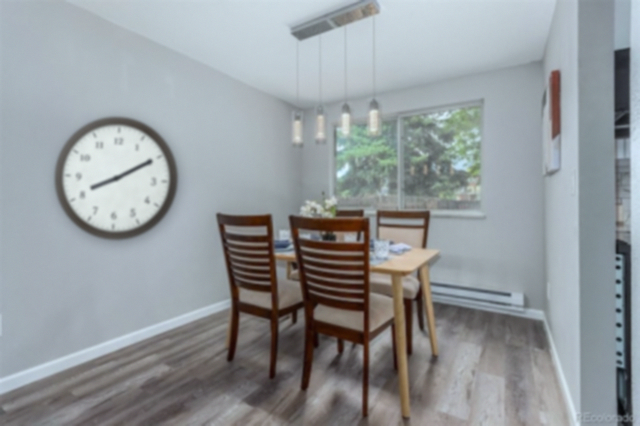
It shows 8,10
